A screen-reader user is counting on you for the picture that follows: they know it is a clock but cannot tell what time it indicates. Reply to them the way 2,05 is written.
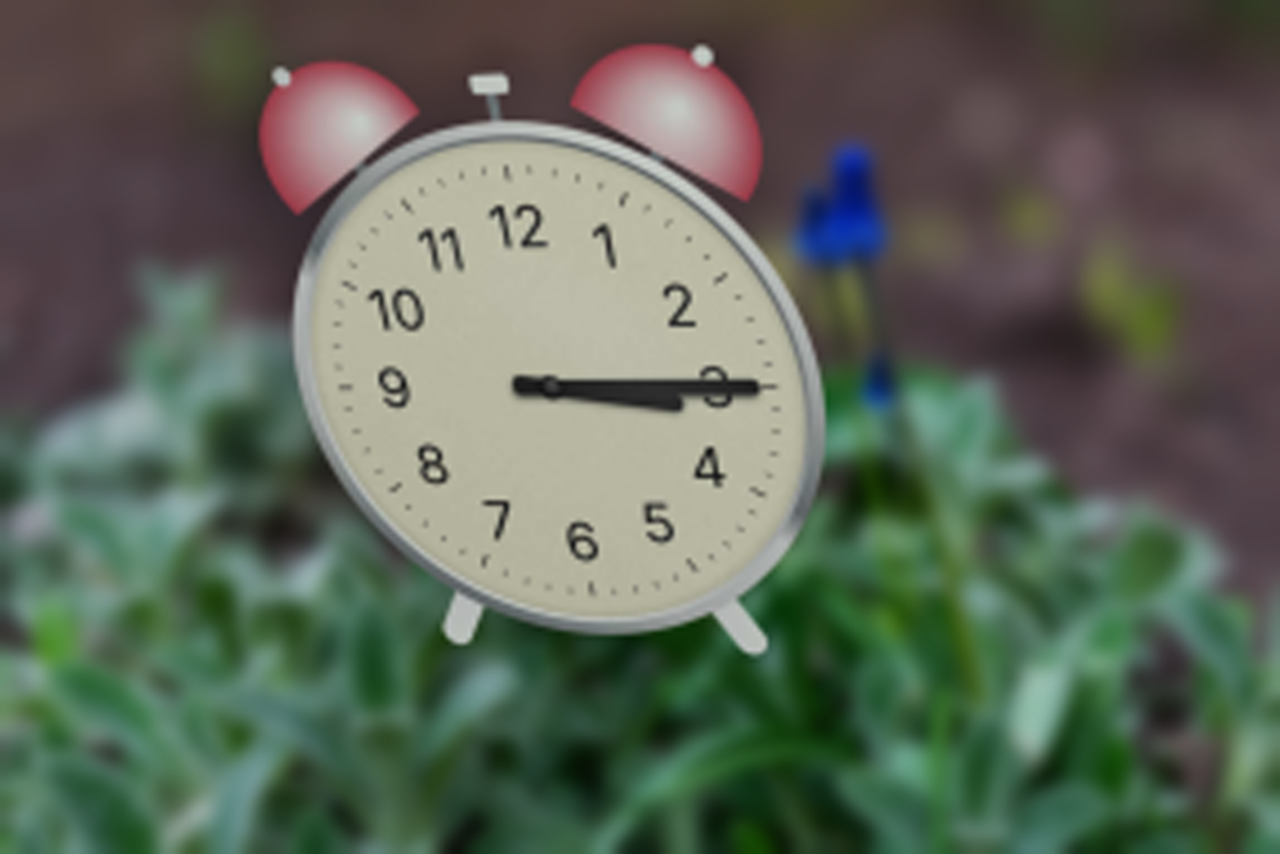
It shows 3,15
